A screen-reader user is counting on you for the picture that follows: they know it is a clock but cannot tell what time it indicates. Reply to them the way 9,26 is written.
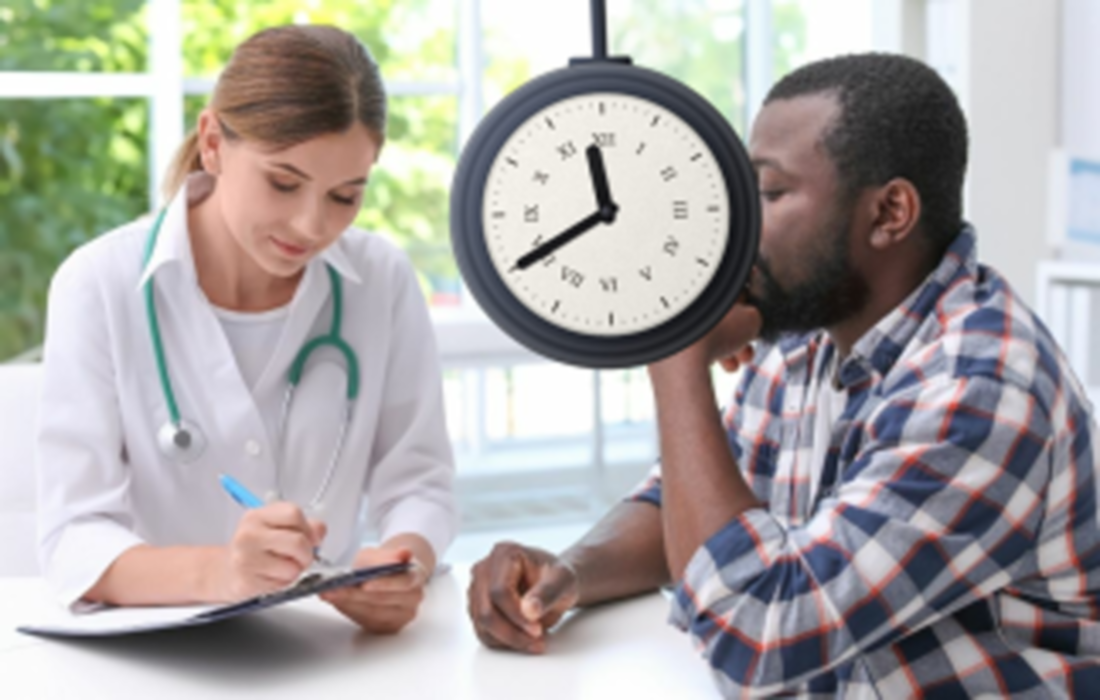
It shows 11,40
